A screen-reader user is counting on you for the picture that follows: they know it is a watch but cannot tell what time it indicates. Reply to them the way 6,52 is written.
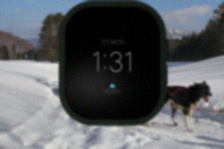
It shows 1,31
